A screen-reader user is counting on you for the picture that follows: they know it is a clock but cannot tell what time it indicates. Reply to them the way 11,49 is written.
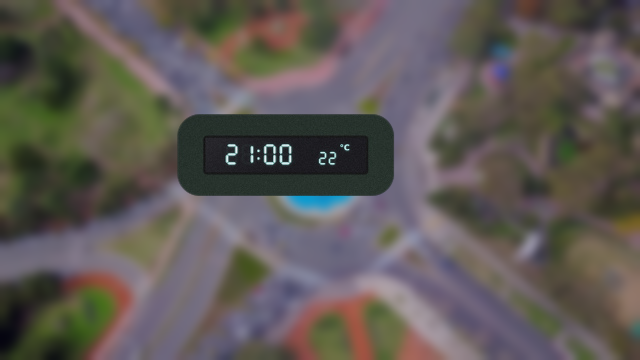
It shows 21,00
